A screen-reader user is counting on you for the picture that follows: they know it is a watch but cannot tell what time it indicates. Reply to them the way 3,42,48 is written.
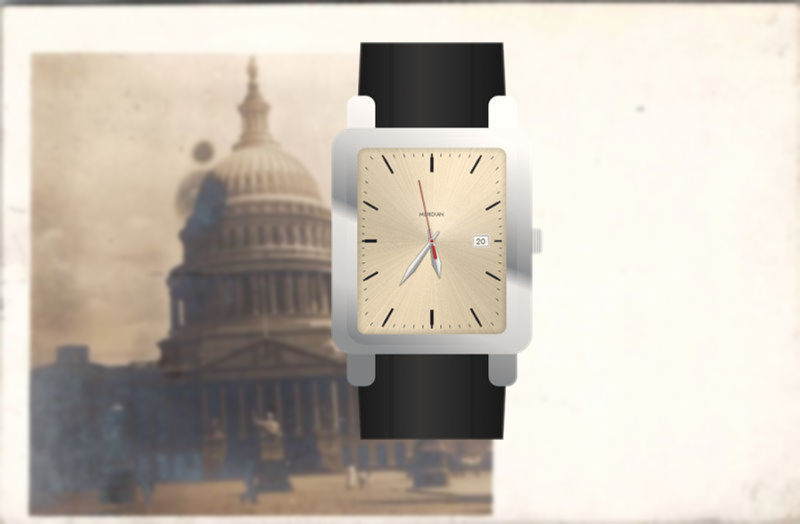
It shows 5,35,58
